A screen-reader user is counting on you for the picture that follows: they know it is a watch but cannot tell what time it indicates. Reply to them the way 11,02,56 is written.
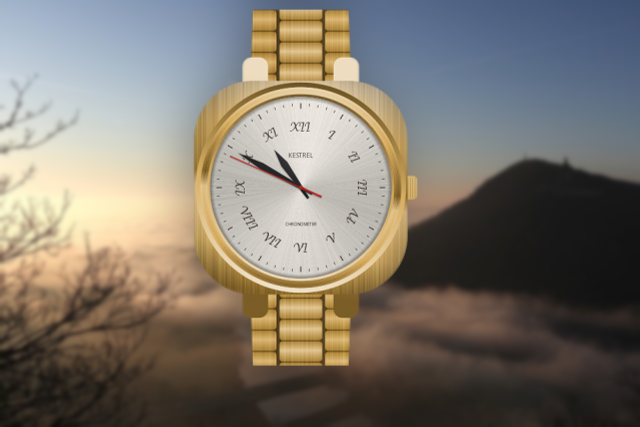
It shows 10,49,49
